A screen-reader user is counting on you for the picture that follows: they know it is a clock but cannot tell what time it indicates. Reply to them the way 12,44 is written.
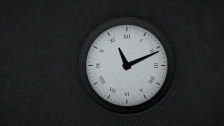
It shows 11,11
